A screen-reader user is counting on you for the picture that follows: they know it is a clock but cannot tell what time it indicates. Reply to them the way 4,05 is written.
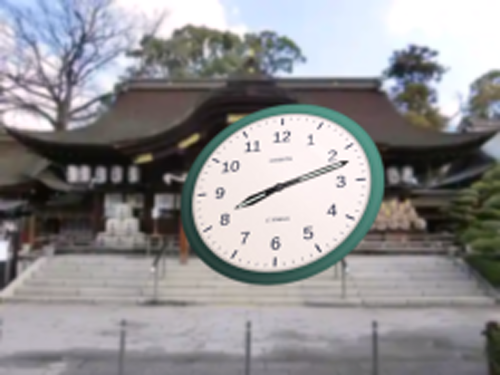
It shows 8,12
